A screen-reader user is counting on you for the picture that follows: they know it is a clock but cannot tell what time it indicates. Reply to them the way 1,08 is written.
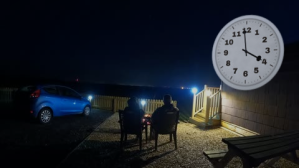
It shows 3,59
